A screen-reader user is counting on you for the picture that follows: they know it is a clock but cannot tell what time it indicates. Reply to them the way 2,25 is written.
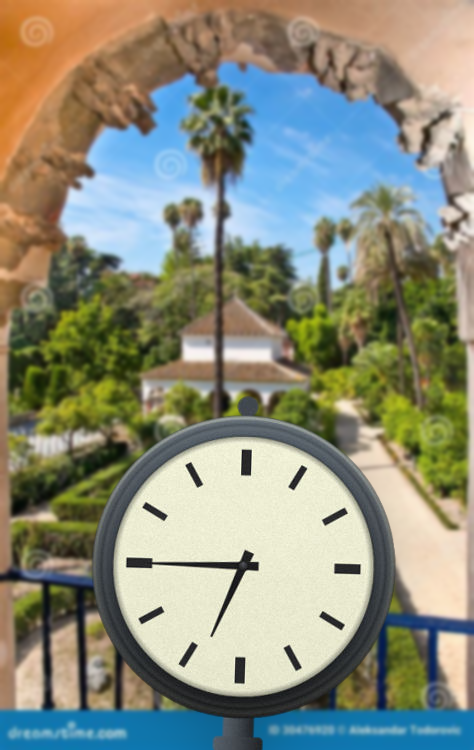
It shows 6,45
